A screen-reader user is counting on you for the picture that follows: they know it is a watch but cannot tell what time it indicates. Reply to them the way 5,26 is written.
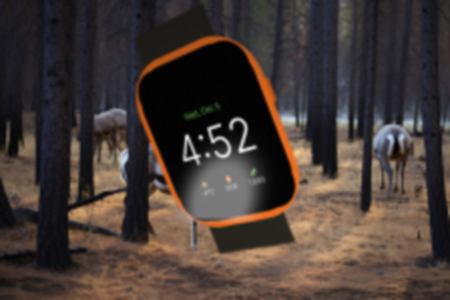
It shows 4,52
